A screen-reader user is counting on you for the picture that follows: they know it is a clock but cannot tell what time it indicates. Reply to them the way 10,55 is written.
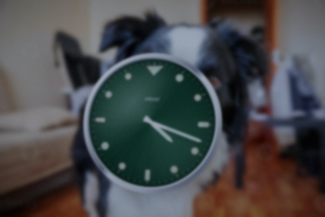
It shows 4,18
